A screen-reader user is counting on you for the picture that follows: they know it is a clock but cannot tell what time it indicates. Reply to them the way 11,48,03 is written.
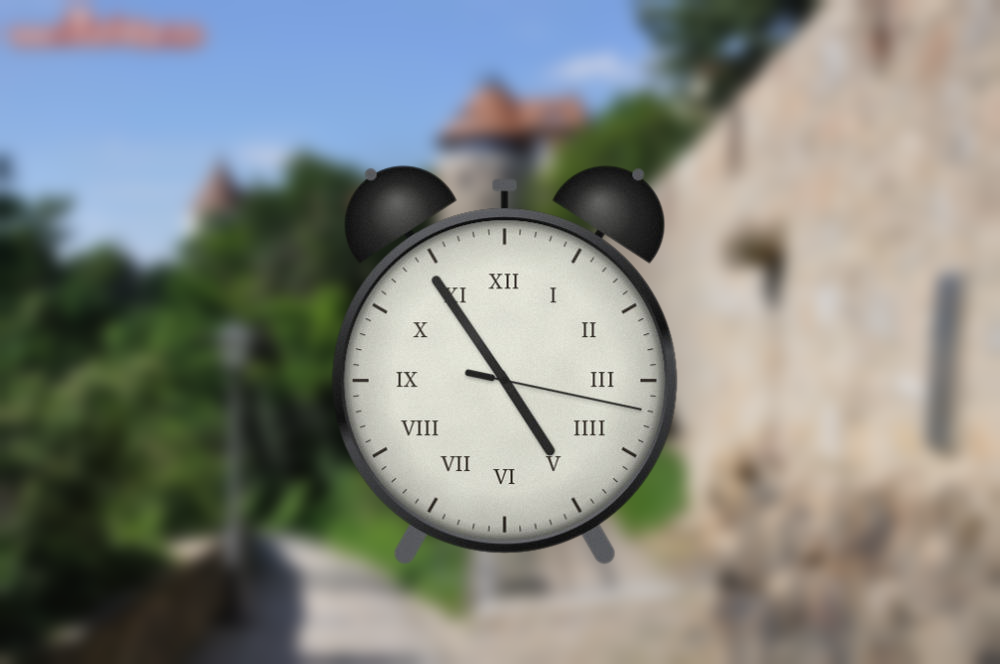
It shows 4,54,17
